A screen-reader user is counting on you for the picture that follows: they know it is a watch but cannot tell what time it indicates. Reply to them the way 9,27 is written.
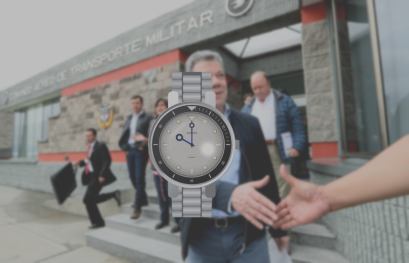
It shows 10,00
